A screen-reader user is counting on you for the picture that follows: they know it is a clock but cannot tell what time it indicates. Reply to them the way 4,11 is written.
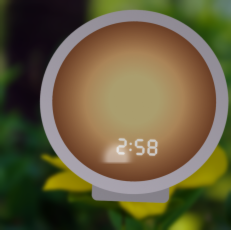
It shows 2,58
